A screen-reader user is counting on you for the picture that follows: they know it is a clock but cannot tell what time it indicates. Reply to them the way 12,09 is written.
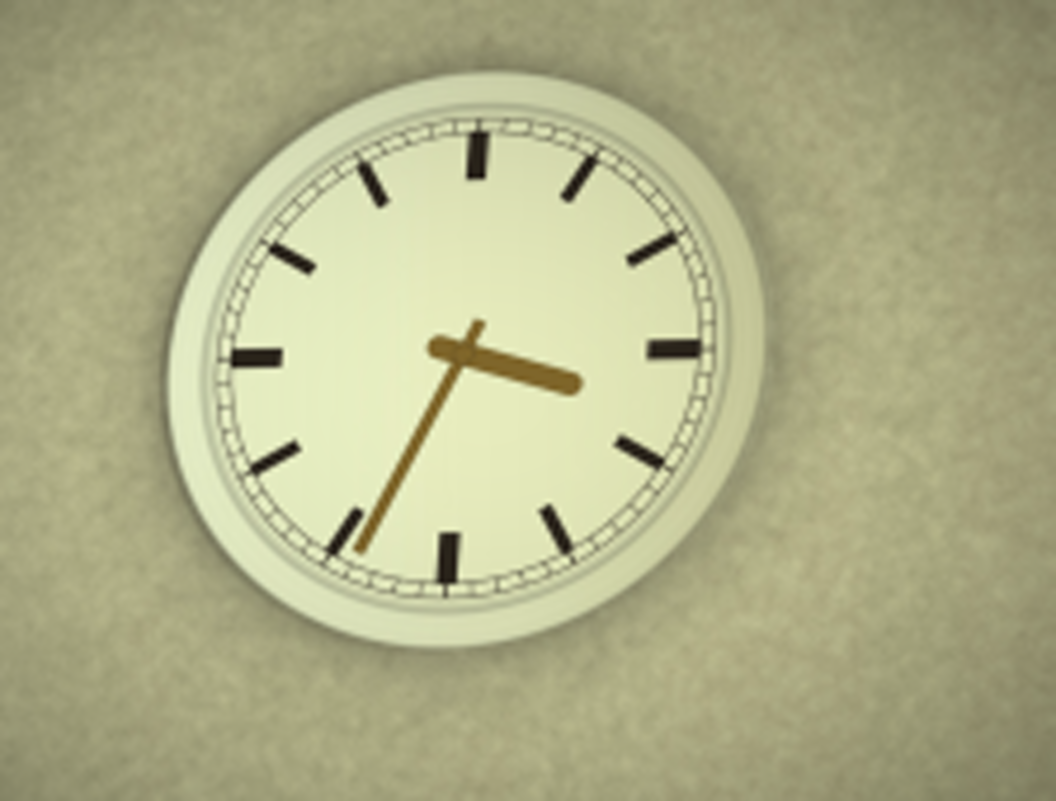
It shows 3,34
